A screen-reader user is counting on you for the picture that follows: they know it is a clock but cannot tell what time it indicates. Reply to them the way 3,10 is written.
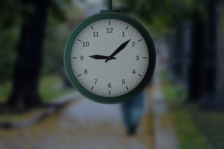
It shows 9,08
